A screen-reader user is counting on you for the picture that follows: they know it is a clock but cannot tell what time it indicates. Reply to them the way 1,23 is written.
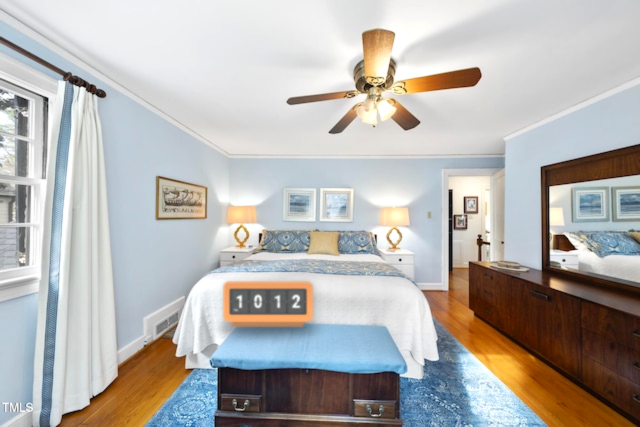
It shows 10,12
